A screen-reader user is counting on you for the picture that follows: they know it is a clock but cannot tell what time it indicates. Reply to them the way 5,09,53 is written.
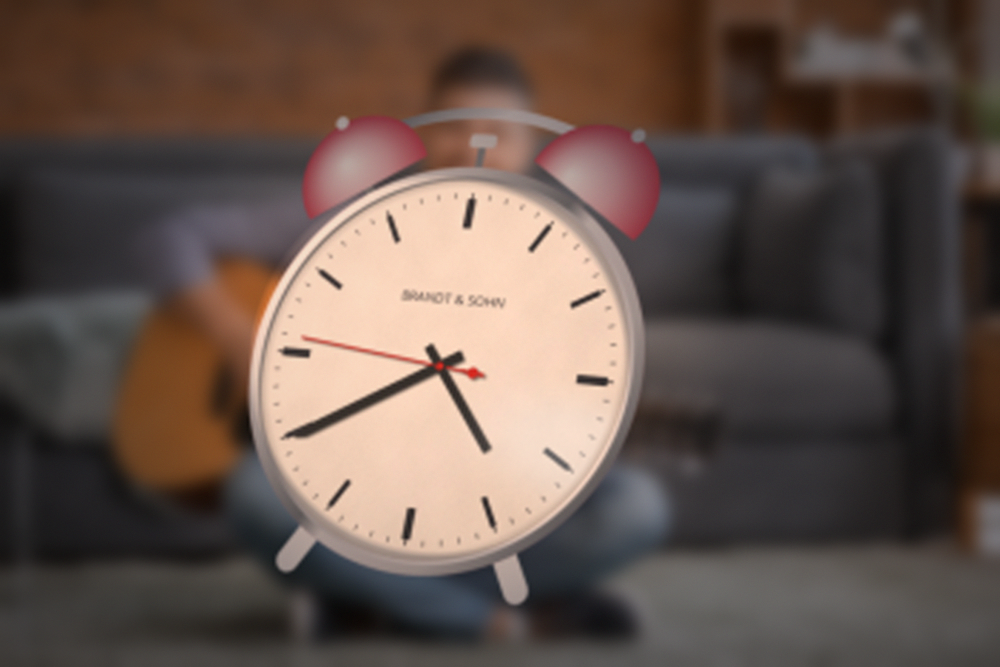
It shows 4,39,46
